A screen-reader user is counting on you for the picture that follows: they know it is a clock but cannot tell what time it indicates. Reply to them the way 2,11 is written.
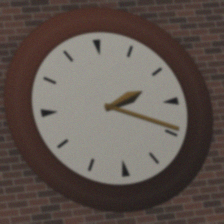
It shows 2,19
